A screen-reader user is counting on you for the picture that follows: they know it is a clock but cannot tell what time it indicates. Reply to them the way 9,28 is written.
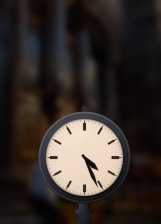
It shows 4,26
